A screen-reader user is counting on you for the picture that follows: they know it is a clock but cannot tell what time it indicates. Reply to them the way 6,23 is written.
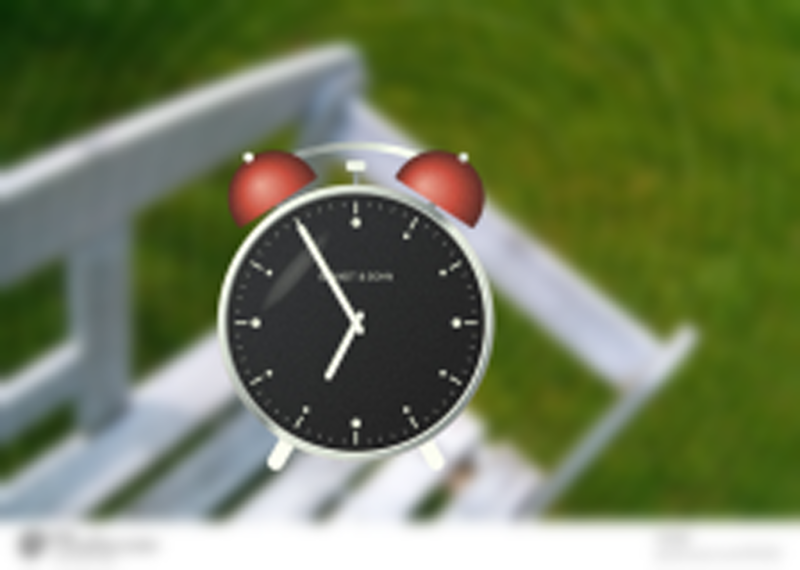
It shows 6,55
